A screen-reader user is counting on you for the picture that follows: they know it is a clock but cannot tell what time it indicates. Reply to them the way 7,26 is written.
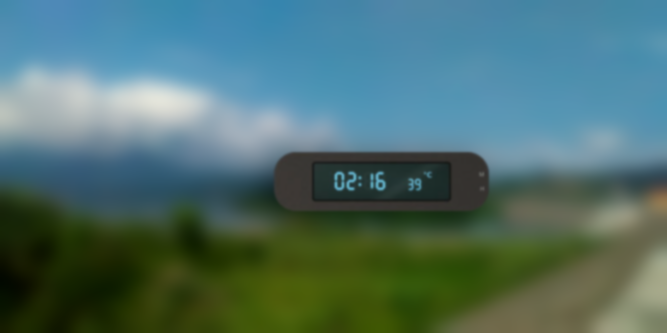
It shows 2,16
